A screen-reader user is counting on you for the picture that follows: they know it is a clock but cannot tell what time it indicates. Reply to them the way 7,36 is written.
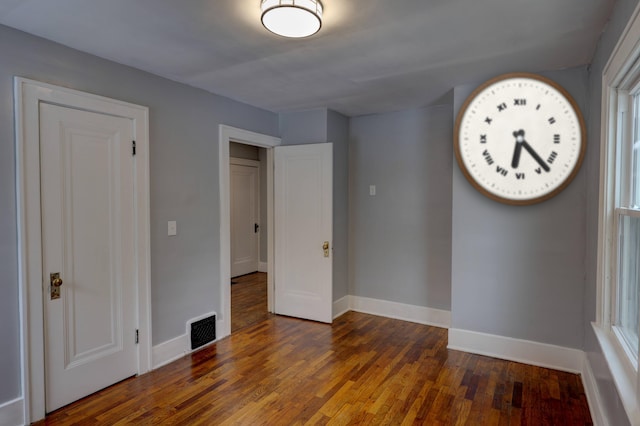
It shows 6,23
